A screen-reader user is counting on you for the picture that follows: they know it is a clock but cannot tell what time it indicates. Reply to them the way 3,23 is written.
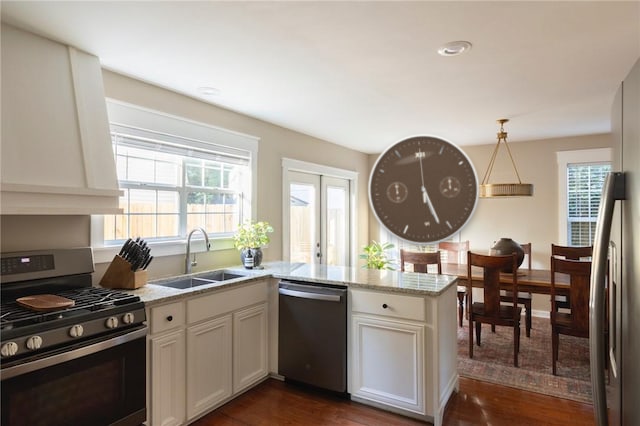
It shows 5,27
